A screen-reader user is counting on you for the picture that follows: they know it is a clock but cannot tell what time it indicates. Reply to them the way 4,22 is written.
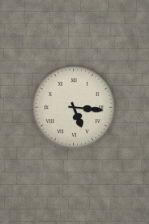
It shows 5,16
